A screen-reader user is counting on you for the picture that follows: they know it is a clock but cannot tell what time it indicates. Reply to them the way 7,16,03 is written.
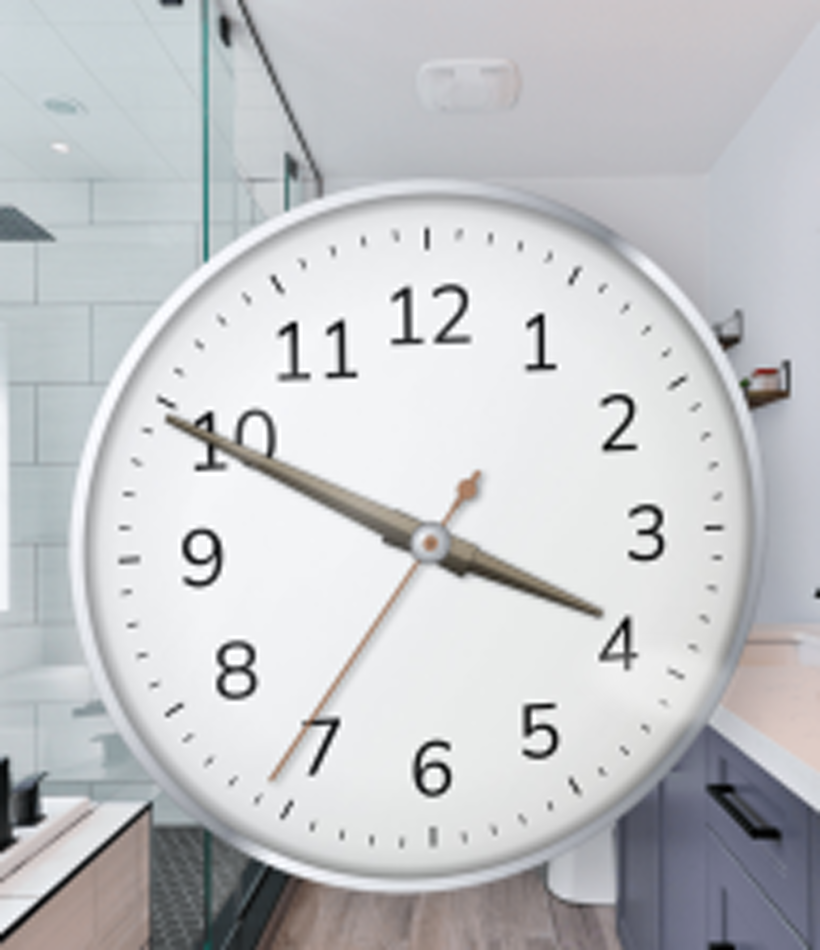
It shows 3,49,36
